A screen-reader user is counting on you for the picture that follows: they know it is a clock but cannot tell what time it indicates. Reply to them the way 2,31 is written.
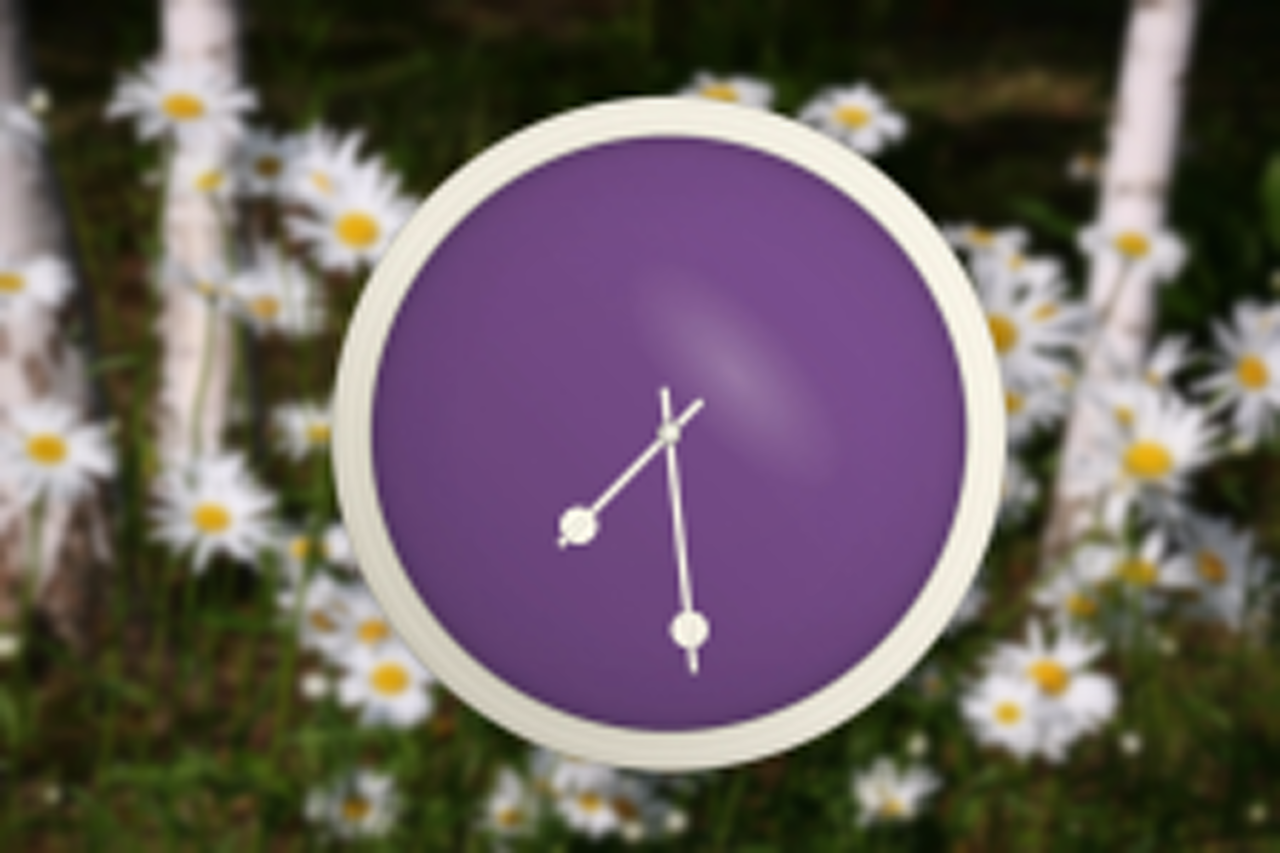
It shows 7,29
